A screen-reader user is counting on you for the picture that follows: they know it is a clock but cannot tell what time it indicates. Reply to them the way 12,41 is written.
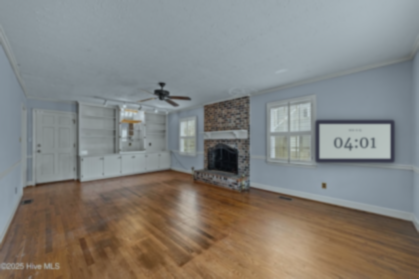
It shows 4,01
